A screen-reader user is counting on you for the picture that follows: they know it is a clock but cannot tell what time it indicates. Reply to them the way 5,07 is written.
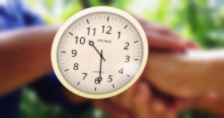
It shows 10,29
